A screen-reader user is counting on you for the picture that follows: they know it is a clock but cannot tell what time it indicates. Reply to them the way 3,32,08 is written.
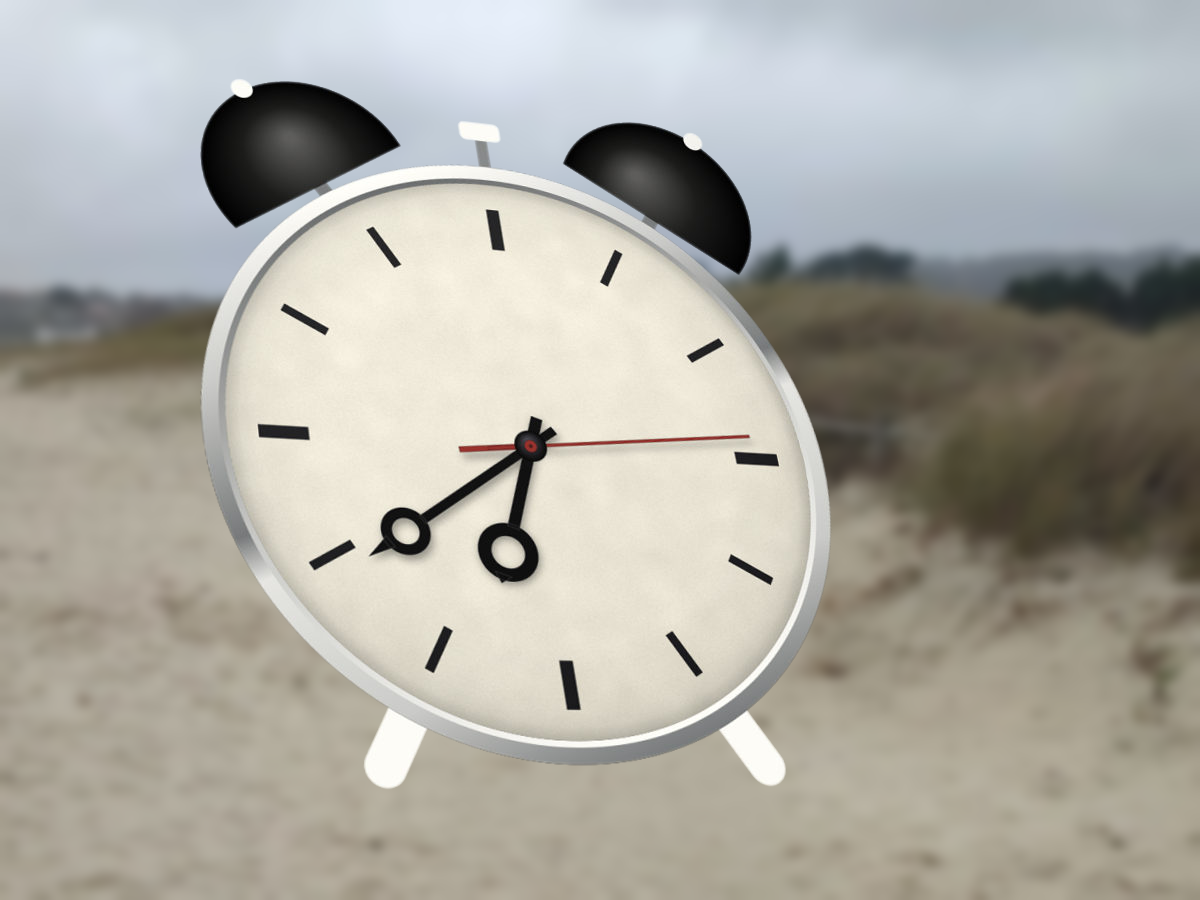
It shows 6,39,14
